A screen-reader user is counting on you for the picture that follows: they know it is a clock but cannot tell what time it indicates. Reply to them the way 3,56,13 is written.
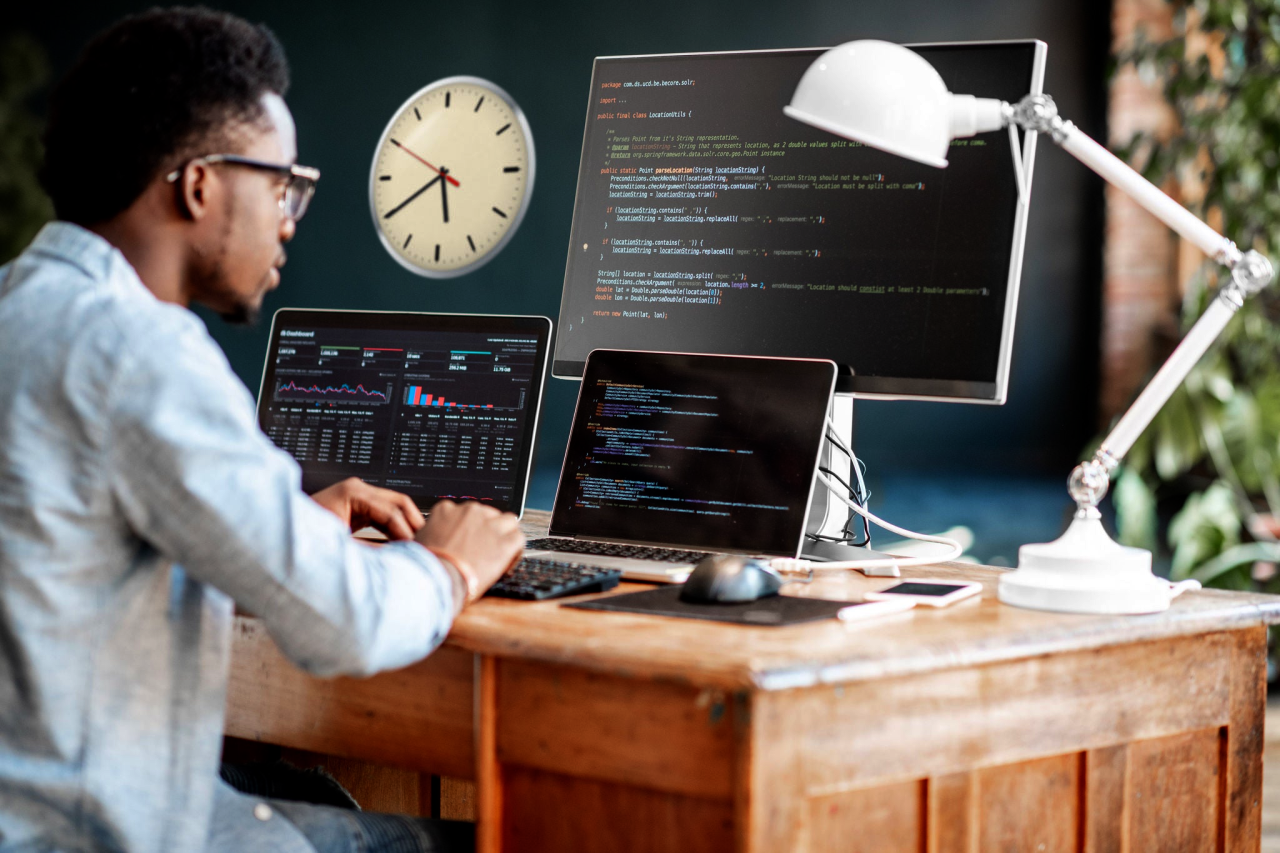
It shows 5,39,50
